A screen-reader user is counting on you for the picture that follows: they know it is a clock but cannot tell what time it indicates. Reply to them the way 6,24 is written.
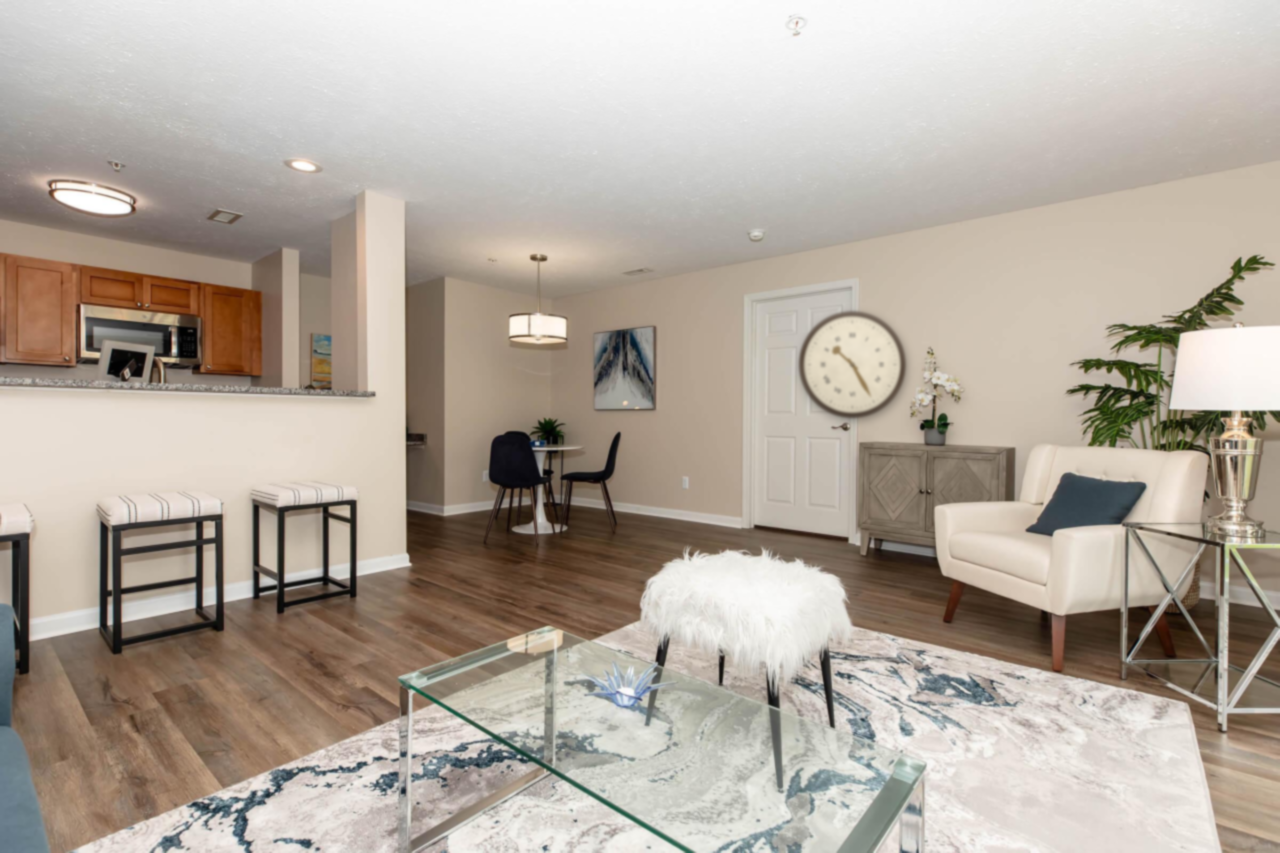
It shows 10,25
